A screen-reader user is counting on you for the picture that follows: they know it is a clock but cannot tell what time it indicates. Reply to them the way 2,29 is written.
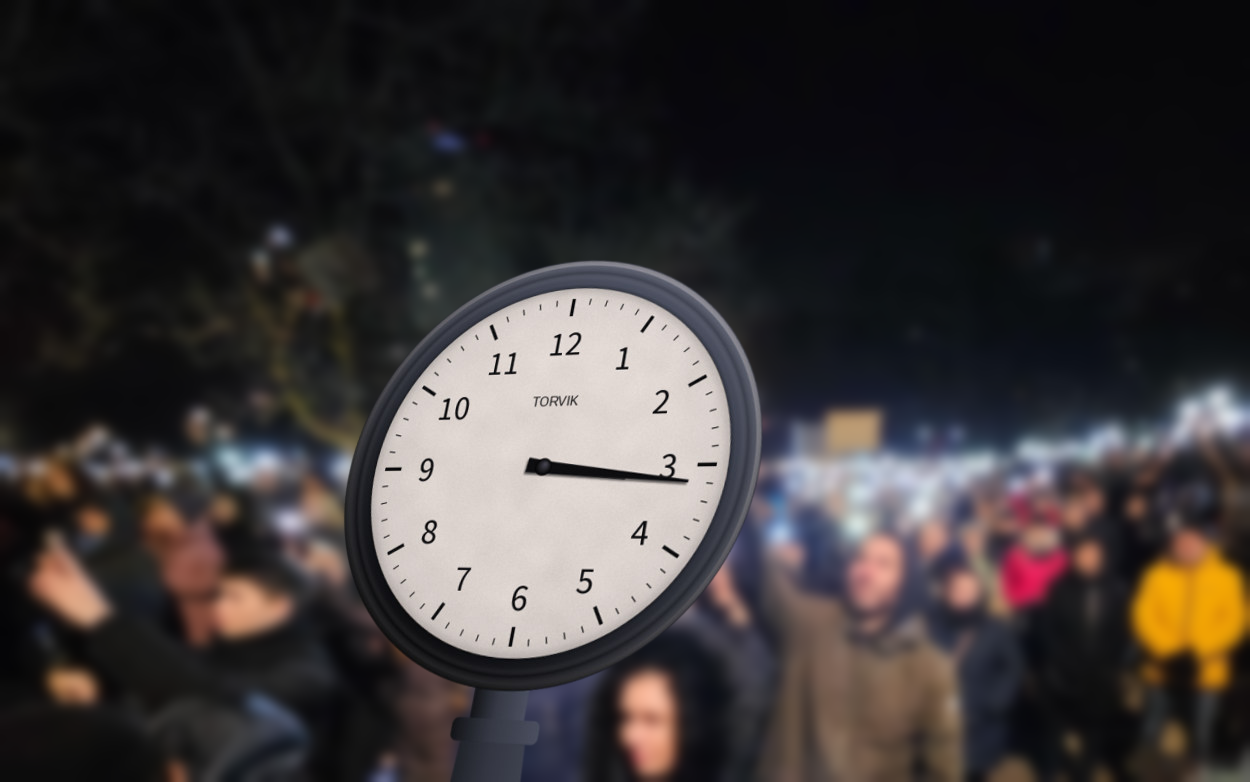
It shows 3,16
